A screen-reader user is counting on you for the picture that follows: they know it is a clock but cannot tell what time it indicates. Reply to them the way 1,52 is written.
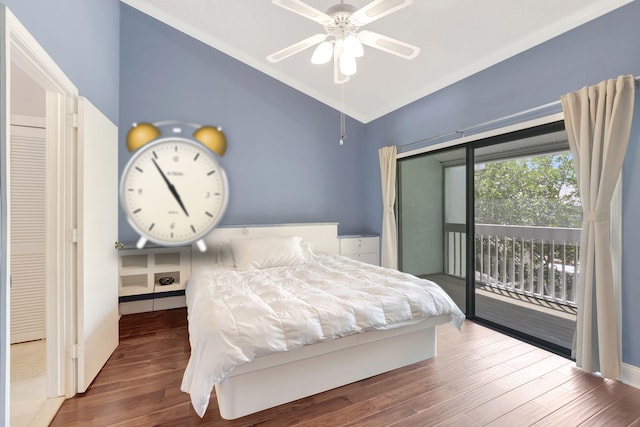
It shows 4,54
